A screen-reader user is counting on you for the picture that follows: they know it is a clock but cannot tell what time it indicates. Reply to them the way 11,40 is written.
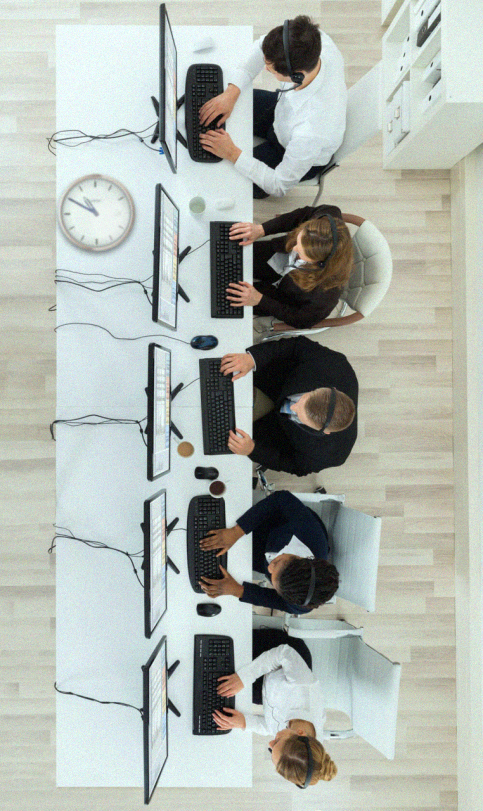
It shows 10,50
